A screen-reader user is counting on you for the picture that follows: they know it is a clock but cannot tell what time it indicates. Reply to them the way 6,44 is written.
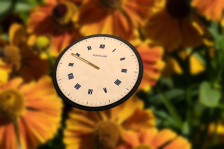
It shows 9,49
